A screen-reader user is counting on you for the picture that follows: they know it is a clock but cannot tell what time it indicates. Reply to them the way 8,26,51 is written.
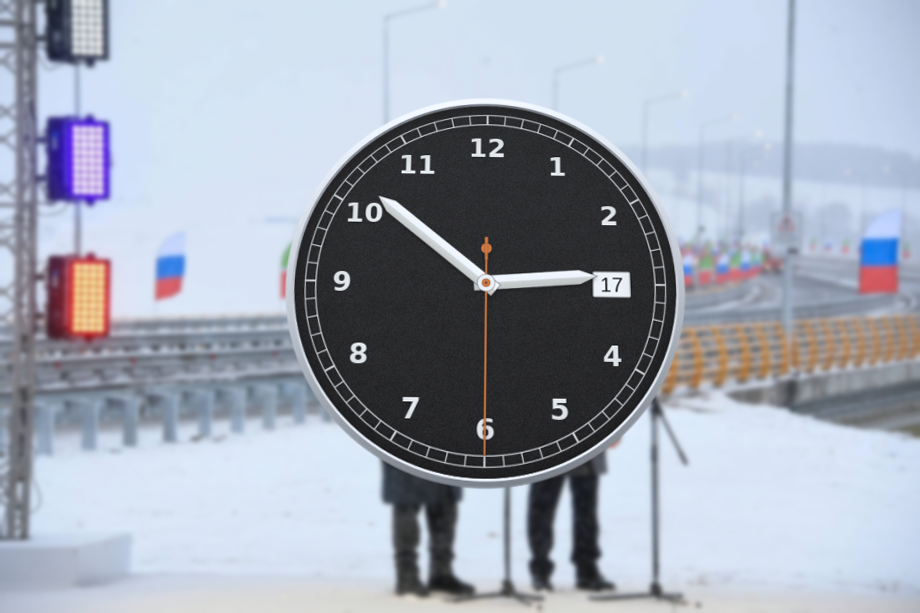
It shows 2,51,30
